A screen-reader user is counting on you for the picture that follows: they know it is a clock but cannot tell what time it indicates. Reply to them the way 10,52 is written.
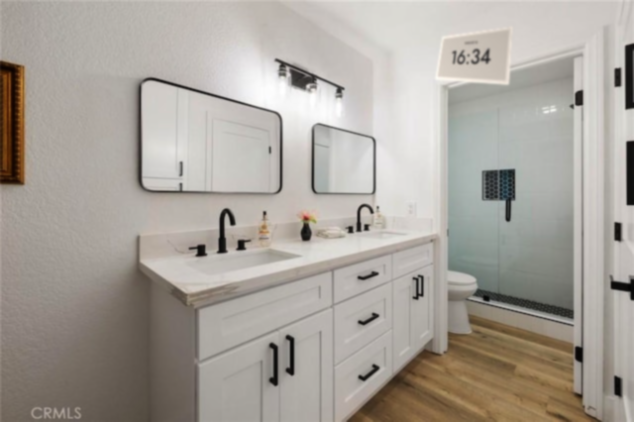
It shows 16,34
